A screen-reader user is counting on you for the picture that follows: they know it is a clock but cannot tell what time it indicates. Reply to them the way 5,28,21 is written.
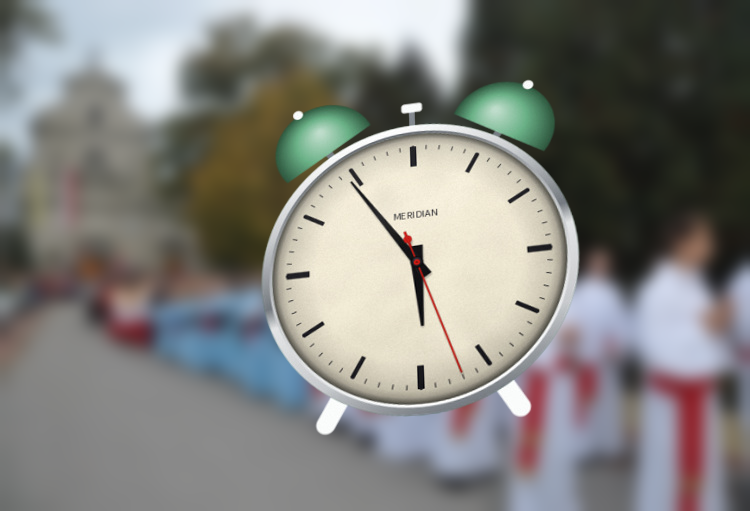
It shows 5,54,27
